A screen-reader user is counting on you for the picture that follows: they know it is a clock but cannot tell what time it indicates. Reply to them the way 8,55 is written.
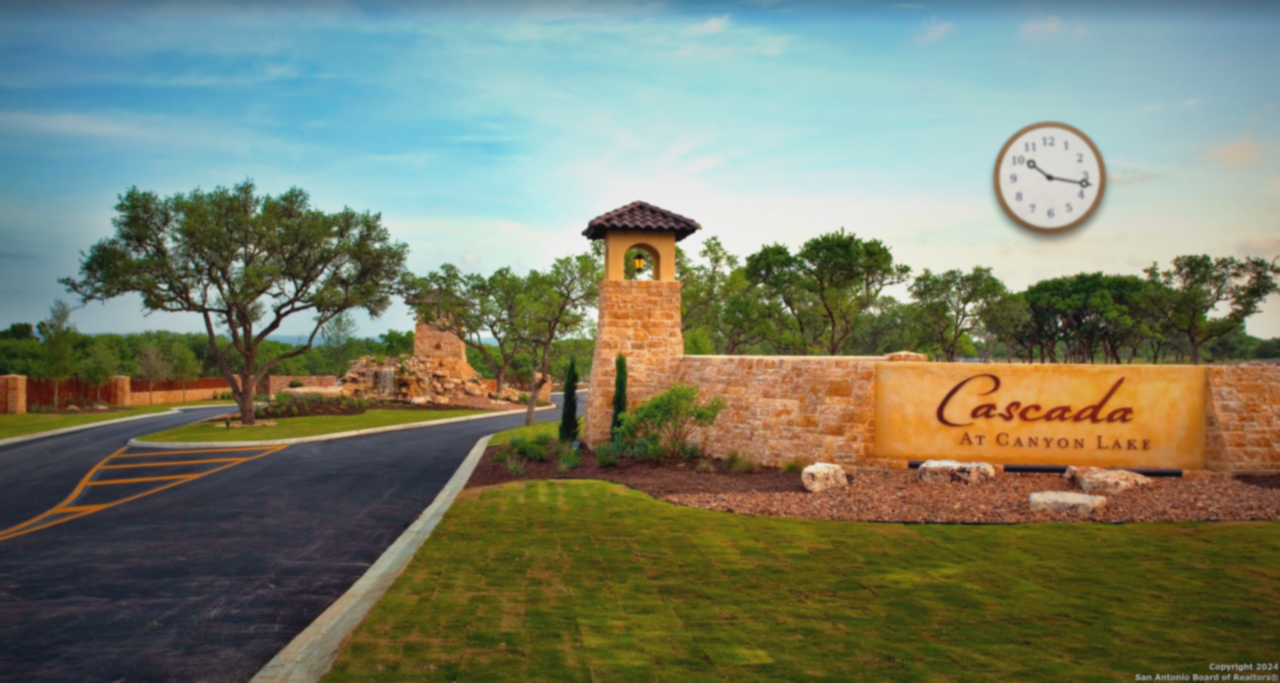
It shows 10,17
